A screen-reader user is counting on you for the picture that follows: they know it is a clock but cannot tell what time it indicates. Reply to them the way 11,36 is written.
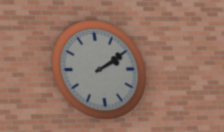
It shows 2,10
